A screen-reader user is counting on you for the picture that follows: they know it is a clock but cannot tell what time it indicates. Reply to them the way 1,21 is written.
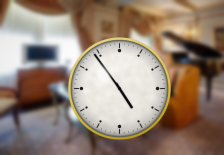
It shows 4,54
